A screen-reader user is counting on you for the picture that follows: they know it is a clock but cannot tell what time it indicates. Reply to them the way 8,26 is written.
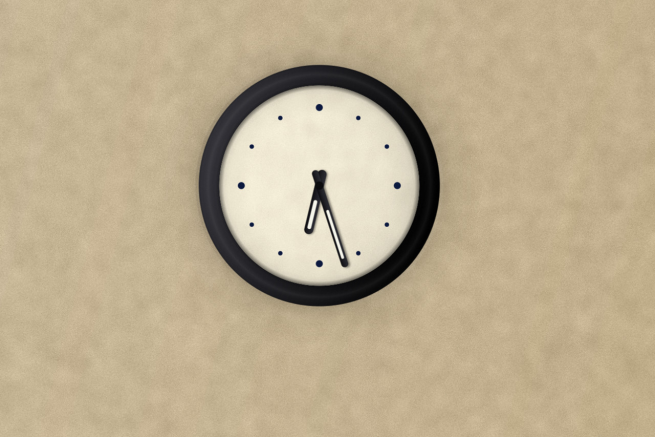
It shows 6,27
